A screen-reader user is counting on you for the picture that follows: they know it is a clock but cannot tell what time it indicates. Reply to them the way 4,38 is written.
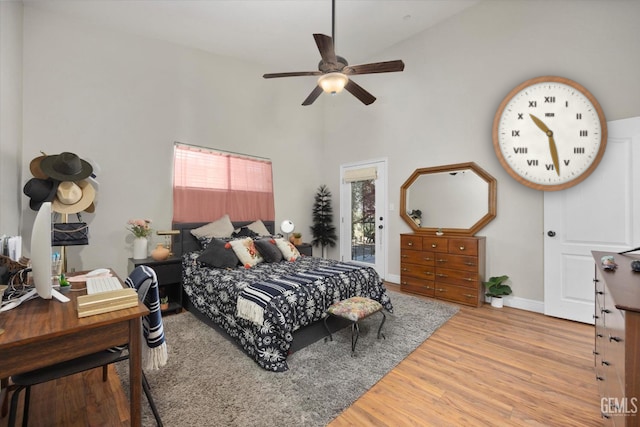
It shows 10,28
